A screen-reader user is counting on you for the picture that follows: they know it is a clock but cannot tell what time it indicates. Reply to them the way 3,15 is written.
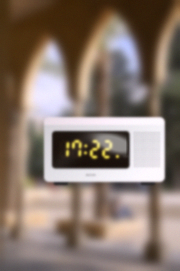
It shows 17,22
